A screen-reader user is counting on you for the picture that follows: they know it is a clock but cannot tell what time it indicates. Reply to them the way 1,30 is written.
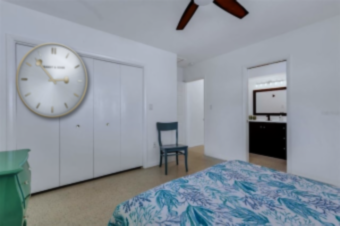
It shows 2,53
